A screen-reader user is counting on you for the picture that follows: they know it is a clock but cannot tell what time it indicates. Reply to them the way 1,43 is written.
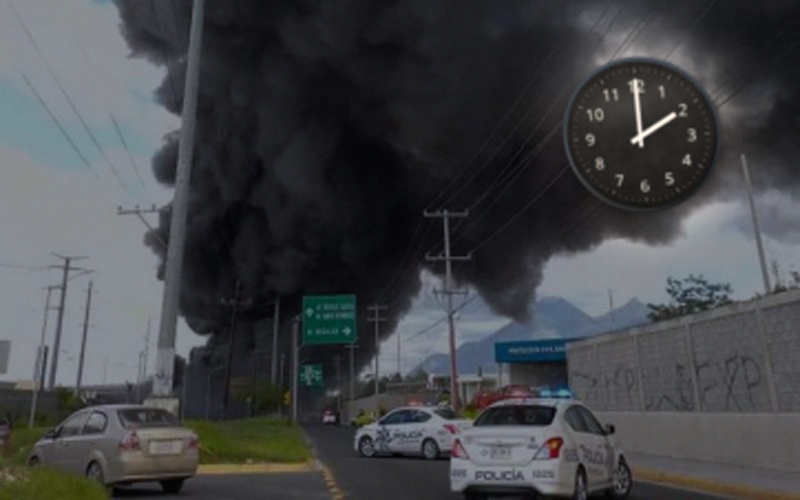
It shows 2,00
